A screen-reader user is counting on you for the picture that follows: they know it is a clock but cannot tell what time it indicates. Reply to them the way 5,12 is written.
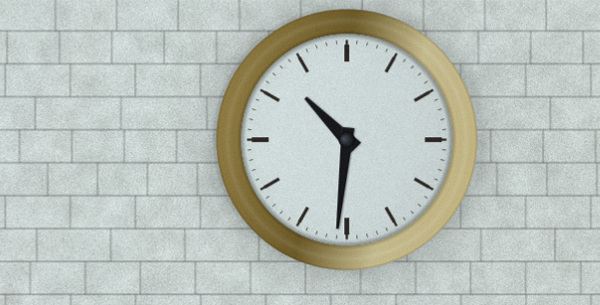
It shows 10,31
